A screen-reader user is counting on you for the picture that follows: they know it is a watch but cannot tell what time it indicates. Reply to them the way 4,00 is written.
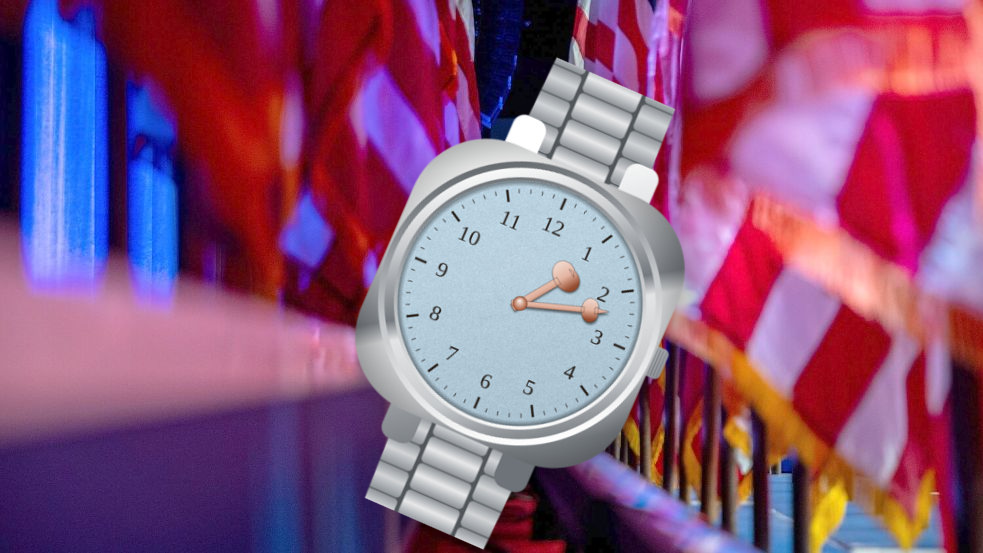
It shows 1,12
